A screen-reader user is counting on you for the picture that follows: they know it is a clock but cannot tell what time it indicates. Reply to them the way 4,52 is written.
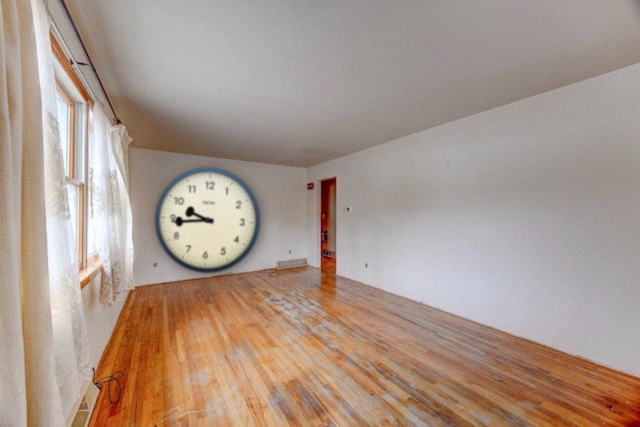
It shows 9,44
